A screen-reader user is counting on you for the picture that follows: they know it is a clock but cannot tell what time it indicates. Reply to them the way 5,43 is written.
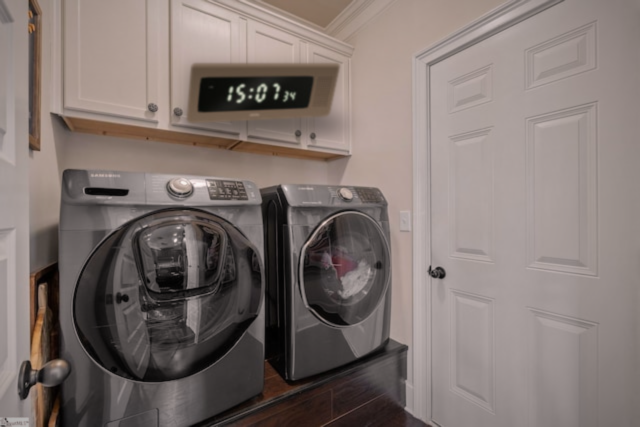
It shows 15,07
